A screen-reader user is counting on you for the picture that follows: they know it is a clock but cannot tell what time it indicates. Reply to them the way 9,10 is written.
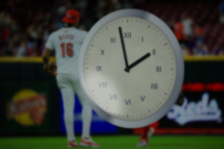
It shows 1,58
